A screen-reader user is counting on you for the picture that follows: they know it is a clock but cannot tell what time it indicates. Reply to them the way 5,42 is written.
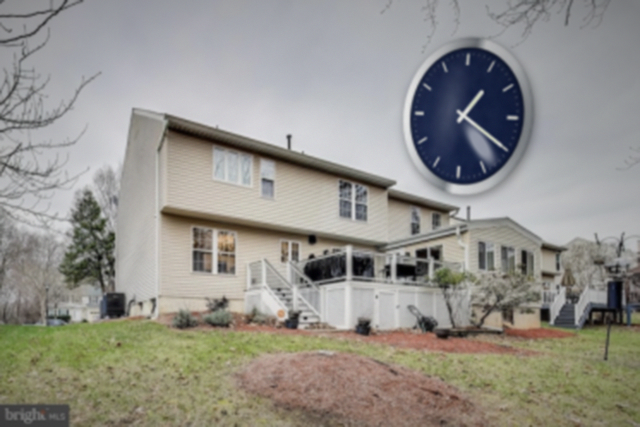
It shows 1,20
